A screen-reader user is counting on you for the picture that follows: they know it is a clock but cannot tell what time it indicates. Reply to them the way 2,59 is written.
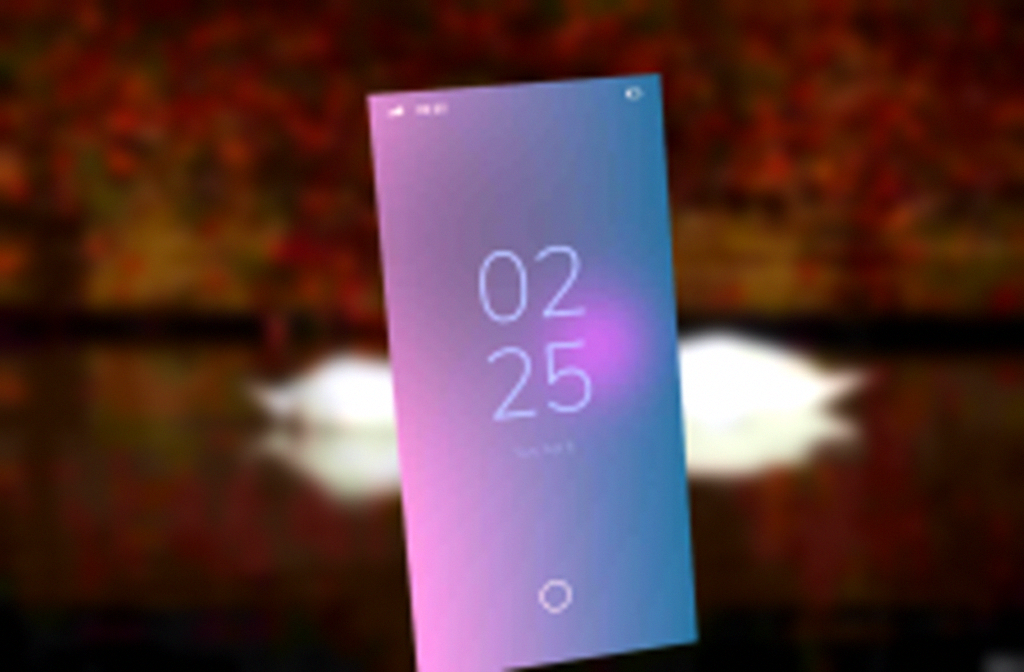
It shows 2,25
